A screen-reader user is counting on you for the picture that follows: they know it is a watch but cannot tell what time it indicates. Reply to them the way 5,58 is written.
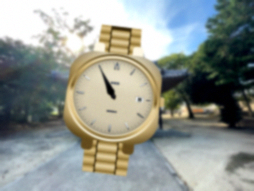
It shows 10,55
